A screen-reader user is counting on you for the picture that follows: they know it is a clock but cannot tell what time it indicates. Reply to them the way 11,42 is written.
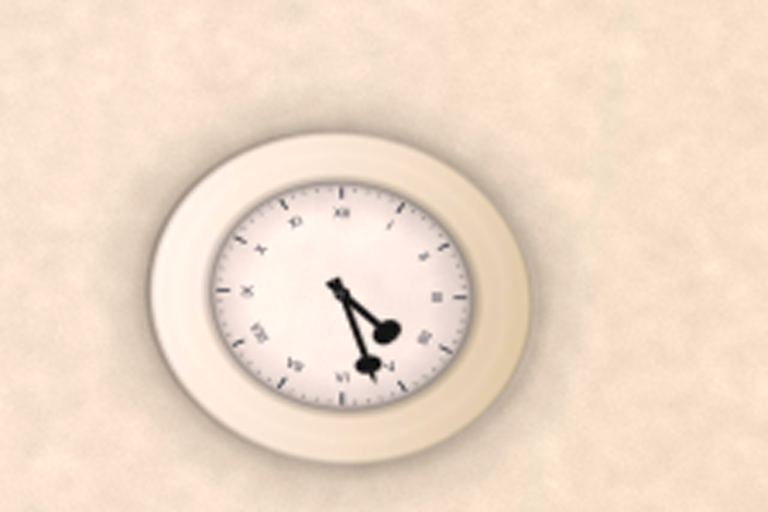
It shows 4,27
